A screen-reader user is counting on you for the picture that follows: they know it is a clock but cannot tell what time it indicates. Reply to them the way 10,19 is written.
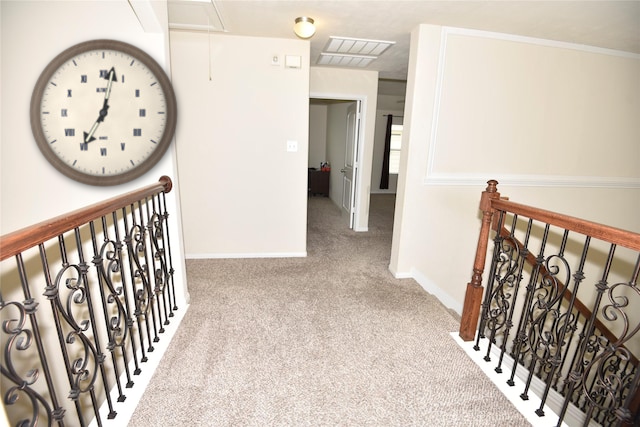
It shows 7,02
